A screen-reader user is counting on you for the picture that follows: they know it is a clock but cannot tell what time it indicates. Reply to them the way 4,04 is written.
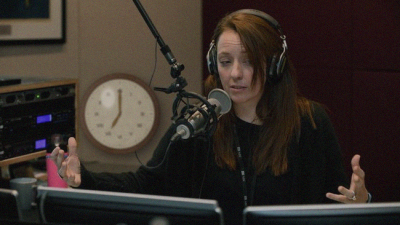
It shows 7,00
